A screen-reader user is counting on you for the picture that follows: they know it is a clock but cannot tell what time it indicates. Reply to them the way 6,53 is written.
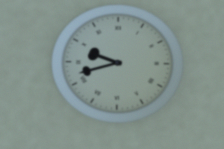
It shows 9,42
